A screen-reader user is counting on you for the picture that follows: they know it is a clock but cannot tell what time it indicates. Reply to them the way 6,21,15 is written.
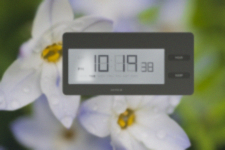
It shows 10,19,38
